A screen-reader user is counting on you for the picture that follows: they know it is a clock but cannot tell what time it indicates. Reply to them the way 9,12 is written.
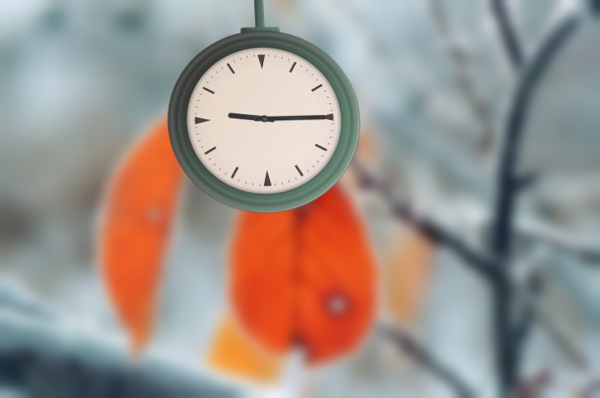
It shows 9,15
